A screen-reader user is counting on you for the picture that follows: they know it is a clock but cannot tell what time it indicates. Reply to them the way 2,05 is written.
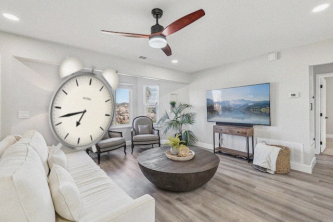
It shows 6,42
